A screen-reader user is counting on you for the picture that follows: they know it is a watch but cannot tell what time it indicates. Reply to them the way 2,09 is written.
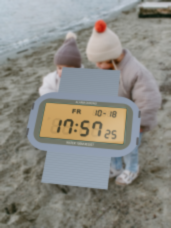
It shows 17,57
